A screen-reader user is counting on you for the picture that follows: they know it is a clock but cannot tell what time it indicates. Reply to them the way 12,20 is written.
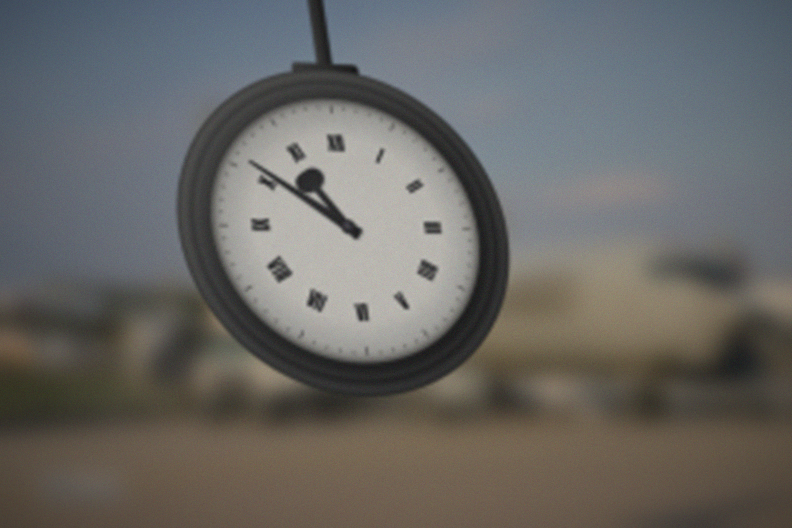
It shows 10,51
